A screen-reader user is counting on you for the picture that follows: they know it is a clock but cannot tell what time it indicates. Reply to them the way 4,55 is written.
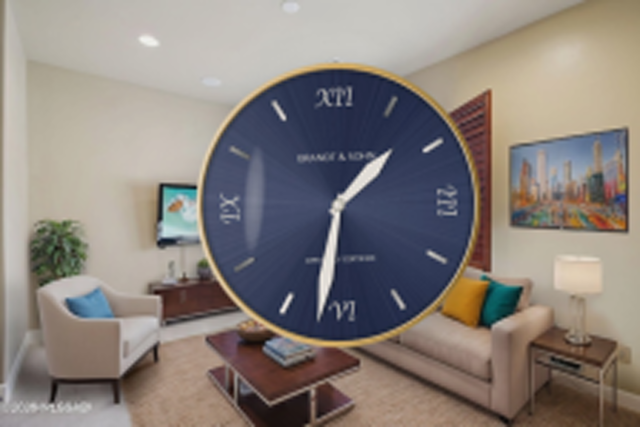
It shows 1,32
